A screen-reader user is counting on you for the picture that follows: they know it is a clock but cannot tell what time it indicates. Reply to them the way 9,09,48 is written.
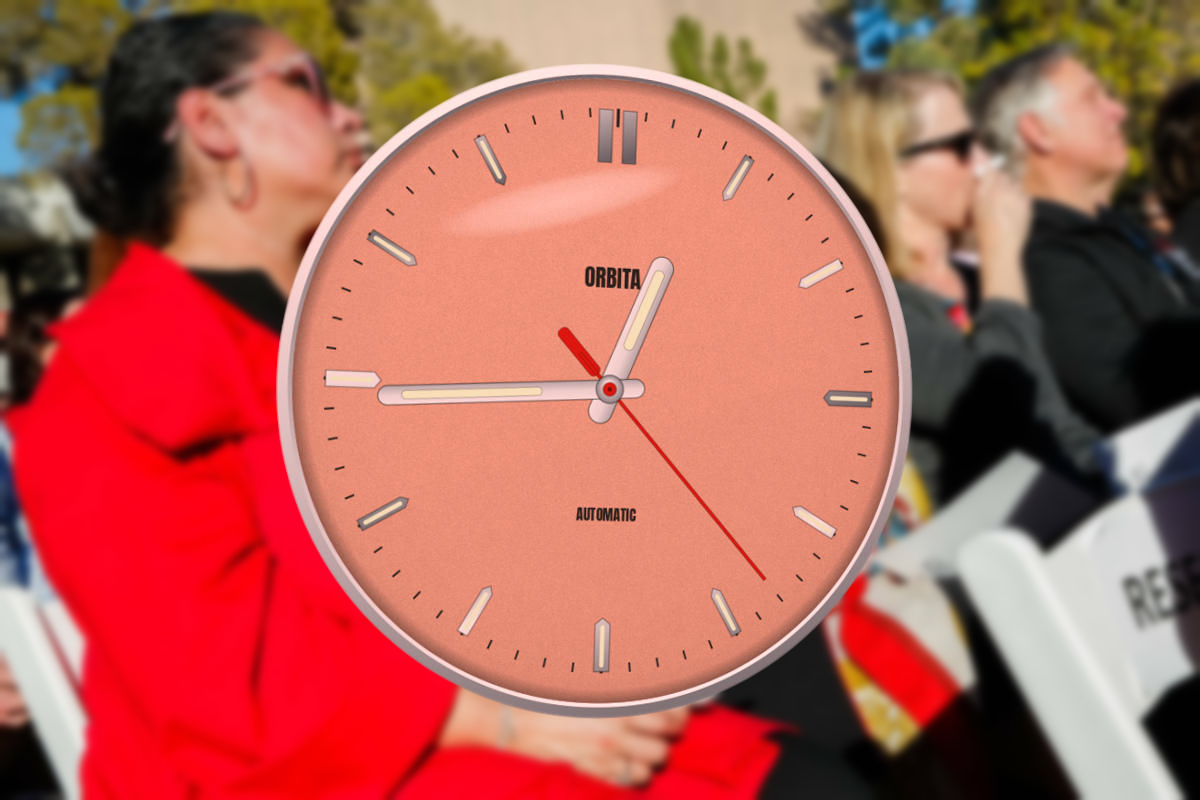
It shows 12,44,23
